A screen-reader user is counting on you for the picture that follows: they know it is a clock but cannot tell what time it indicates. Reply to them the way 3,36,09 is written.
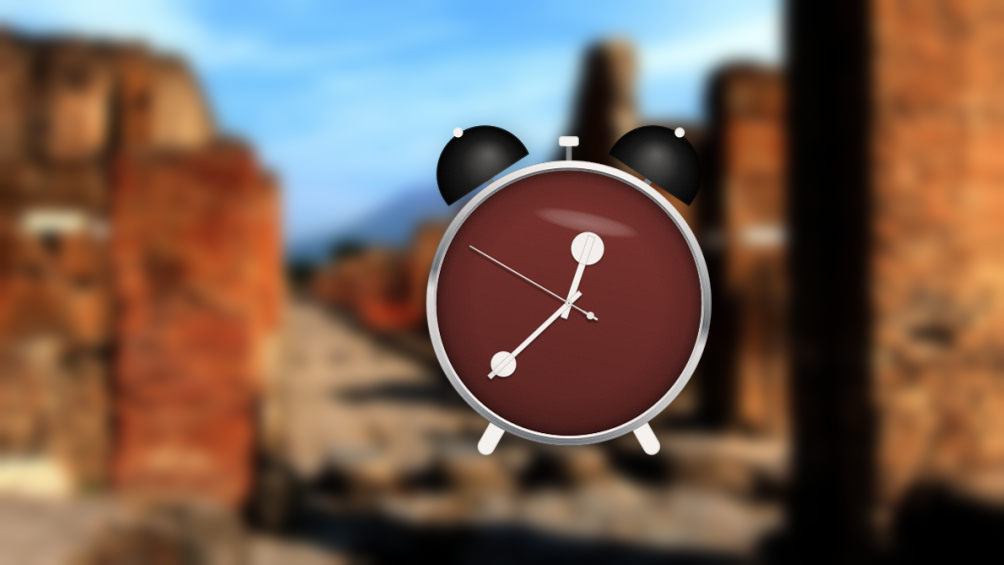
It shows 12,37,50
